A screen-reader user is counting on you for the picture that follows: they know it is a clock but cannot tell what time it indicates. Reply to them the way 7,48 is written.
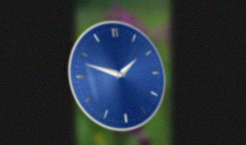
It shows 1,48
